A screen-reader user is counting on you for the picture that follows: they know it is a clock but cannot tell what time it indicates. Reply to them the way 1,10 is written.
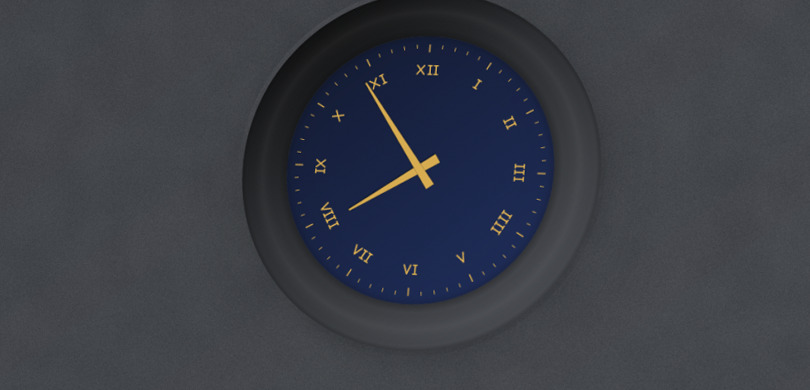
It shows 7,54
